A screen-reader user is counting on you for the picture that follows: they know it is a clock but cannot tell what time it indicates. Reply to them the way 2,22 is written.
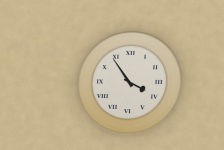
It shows 3,54
